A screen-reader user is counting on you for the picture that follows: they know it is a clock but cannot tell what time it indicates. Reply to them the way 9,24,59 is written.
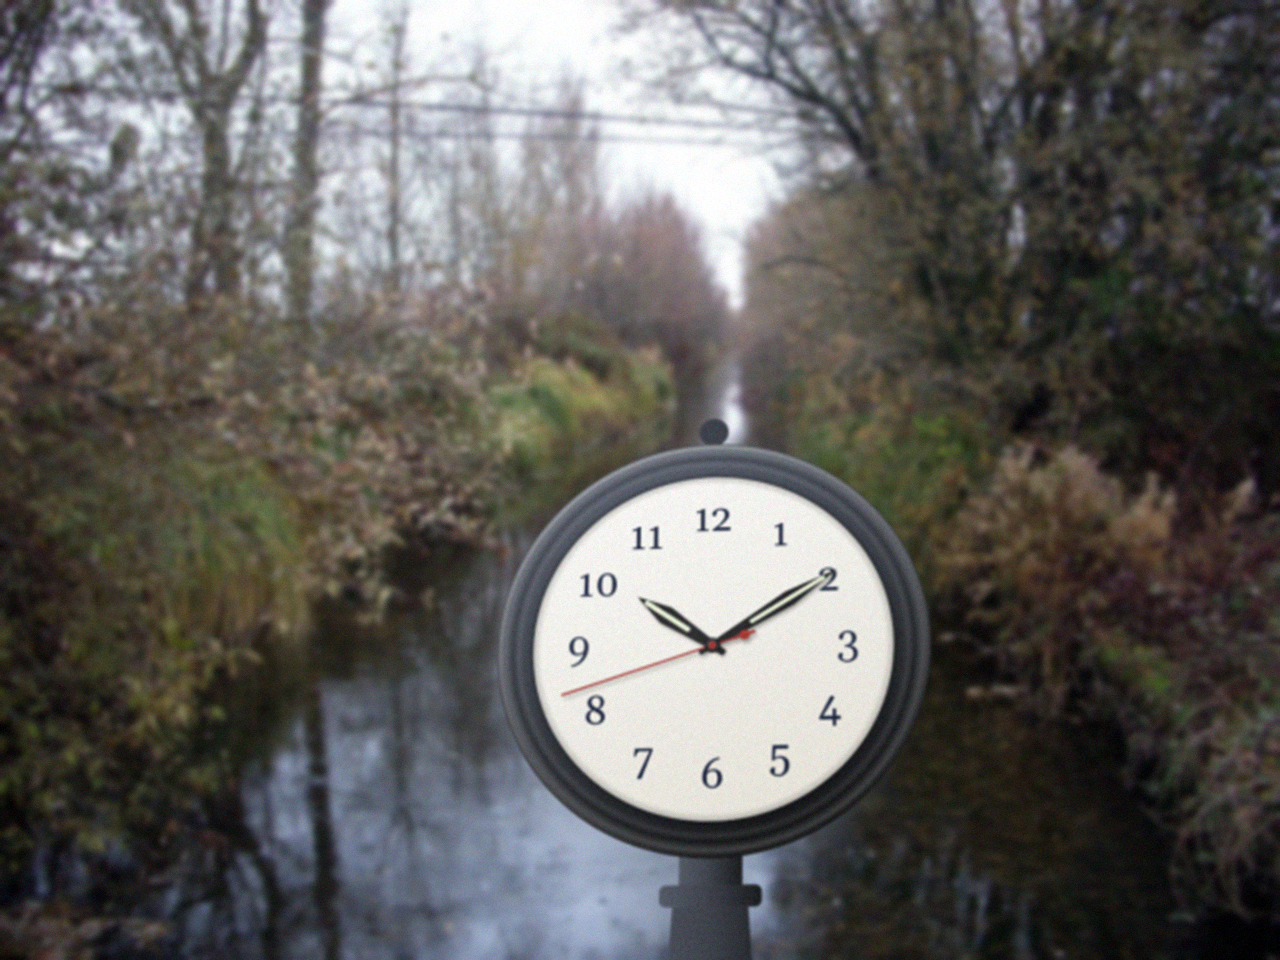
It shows 10,09,42
